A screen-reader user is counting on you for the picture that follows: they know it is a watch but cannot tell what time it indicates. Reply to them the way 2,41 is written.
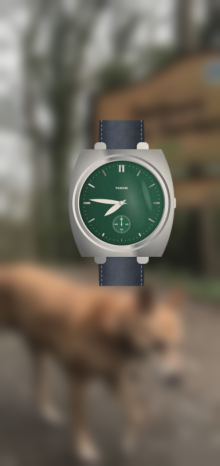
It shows 7,46
